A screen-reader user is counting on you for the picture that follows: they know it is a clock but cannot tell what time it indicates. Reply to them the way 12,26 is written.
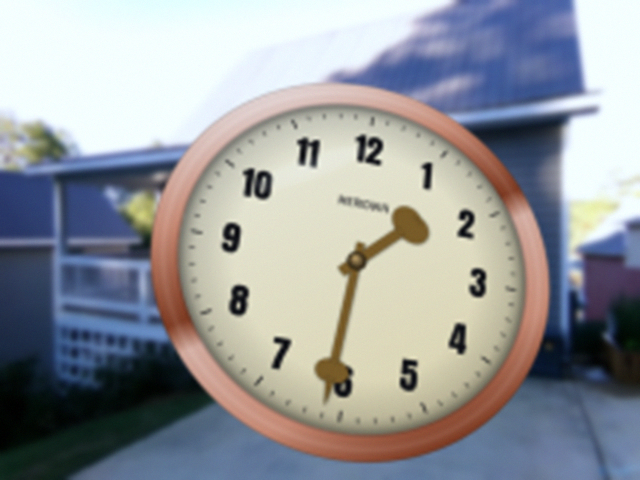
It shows 1,31
